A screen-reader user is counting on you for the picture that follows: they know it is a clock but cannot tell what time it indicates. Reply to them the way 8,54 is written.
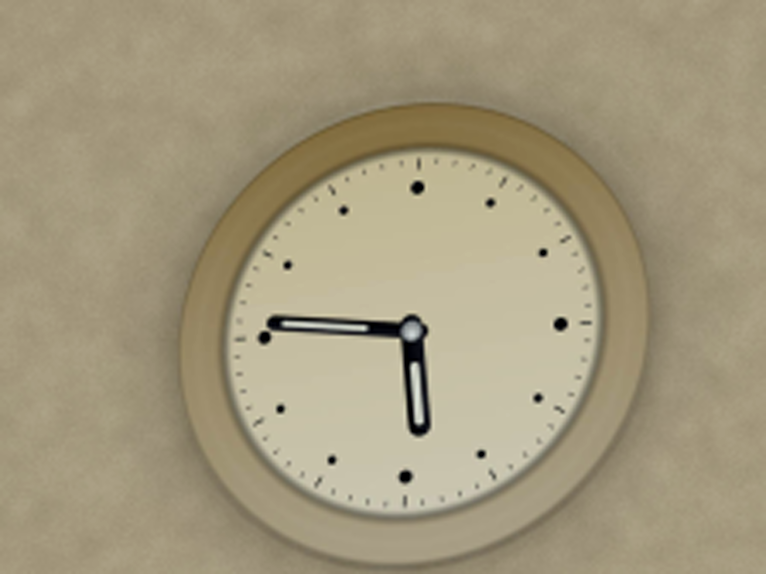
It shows 5,46
